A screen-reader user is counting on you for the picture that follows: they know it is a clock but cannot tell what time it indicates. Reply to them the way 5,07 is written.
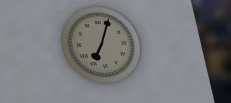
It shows 7,04
